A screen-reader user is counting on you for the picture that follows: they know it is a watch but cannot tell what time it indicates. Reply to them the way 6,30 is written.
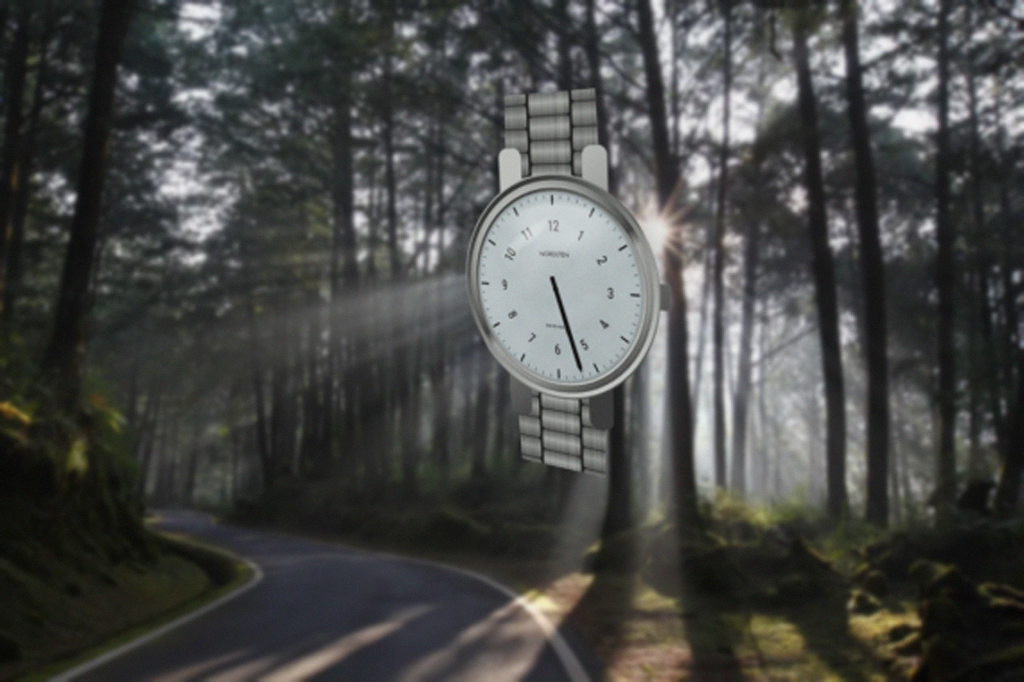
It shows 5,27
